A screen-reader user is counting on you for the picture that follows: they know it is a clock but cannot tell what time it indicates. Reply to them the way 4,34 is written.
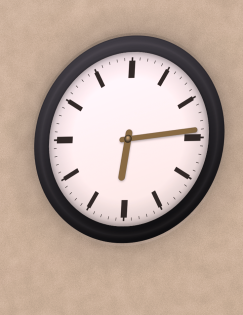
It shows 6,14
